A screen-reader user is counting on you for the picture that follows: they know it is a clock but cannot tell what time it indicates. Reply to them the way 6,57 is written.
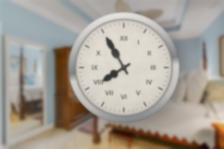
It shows 7,55
